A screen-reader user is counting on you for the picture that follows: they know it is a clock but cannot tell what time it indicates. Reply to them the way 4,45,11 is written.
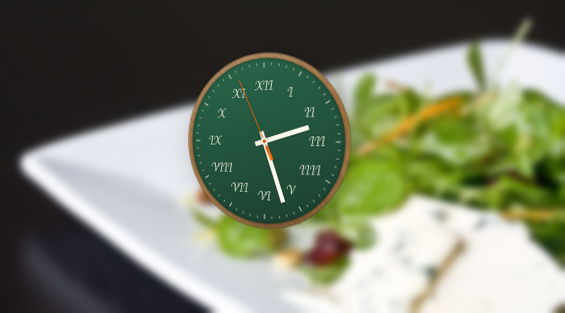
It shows 2,26,56
